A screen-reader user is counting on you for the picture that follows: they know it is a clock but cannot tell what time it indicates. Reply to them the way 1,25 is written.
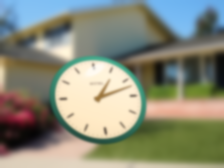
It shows 1,12
